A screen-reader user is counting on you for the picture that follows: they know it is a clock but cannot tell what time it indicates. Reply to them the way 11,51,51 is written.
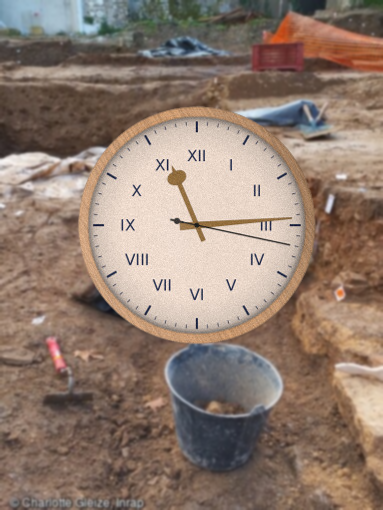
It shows 11,14,17
